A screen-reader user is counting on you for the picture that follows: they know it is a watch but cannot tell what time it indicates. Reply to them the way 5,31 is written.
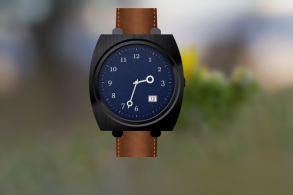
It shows 2,33
